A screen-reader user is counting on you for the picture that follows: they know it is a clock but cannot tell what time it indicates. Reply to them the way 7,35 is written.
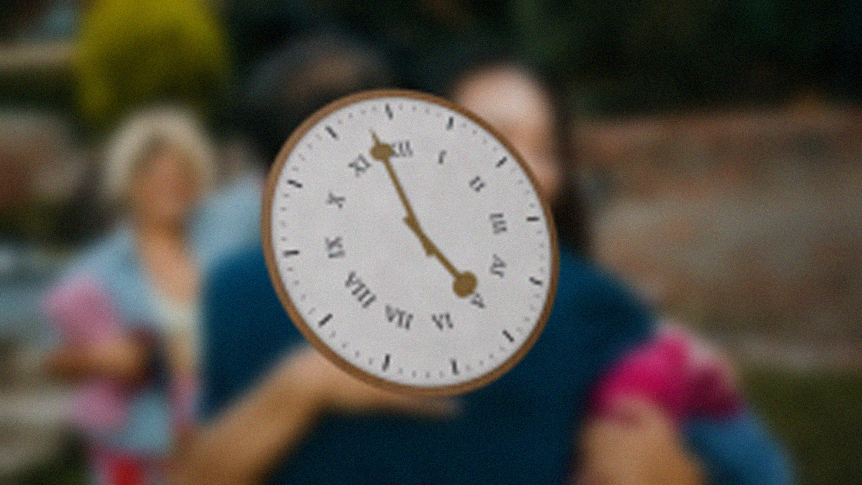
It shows 4,58
